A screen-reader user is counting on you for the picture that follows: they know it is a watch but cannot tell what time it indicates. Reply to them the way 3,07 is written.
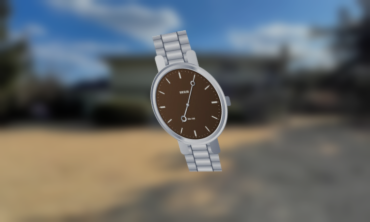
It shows 7,05
